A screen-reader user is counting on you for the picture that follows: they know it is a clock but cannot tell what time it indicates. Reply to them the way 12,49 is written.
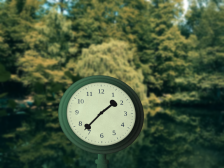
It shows 1,37
